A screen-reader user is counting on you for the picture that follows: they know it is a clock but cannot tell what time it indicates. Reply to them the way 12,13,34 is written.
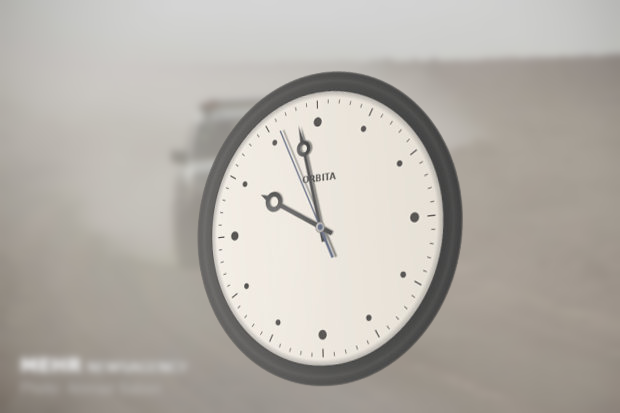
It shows 9,57,56
